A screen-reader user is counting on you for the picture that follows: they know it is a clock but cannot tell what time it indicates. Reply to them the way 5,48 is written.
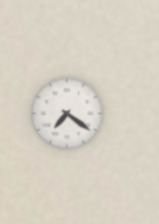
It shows 7,21
